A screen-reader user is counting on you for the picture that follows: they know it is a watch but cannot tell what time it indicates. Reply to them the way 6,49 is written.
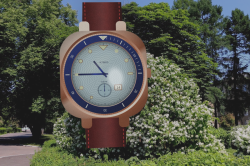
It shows 10,45
